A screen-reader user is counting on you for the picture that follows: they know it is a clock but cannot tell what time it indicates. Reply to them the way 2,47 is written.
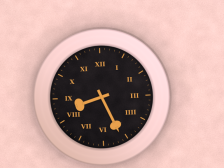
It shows 8,26
